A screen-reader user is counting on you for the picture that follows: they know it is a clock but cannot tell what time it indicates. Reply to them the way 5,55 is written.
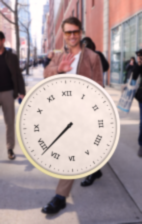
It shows 7,38
